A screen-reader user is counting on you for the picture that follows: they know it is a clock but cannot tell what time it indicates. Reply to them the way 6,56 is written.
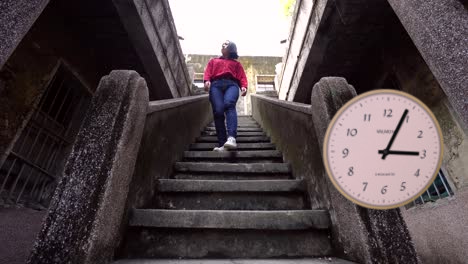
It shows 3,04
